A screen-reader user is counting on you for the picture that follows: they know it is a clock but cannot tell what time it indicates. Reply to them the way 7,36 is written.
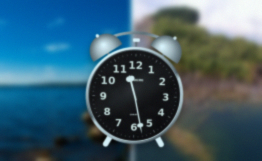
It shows 11,28
